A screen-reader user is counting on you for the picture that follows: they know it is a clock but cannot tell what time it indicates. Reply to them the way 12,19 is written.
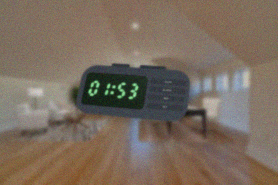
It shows 1,53
